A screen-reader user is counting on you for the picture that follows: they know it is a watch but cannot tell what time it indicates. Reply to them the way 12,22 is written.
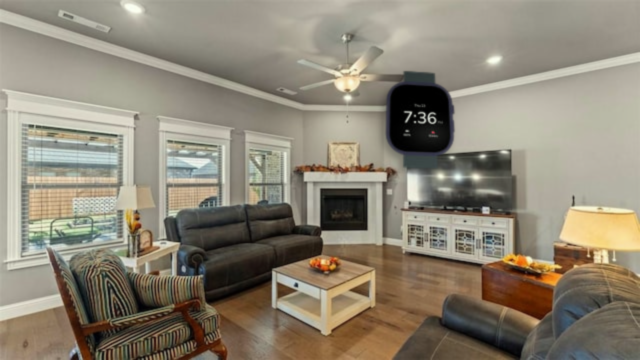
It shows 7,36
